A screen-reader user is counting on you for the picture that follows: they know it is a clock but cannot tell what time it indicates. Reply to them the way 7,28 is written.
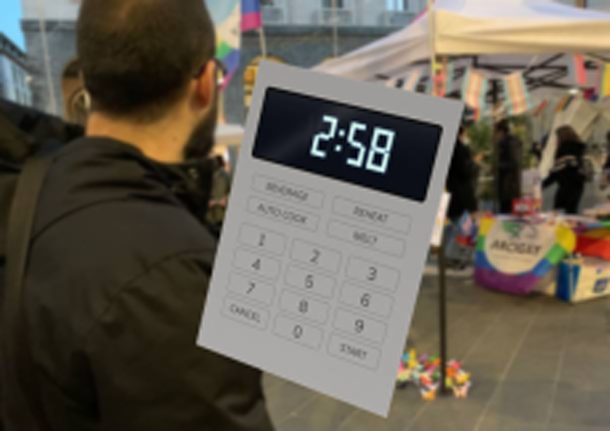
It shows 2,58
